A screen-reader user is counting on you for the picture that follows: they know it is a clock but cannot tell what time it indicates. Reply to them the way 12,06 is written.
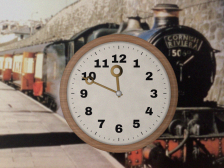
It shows 11,49
